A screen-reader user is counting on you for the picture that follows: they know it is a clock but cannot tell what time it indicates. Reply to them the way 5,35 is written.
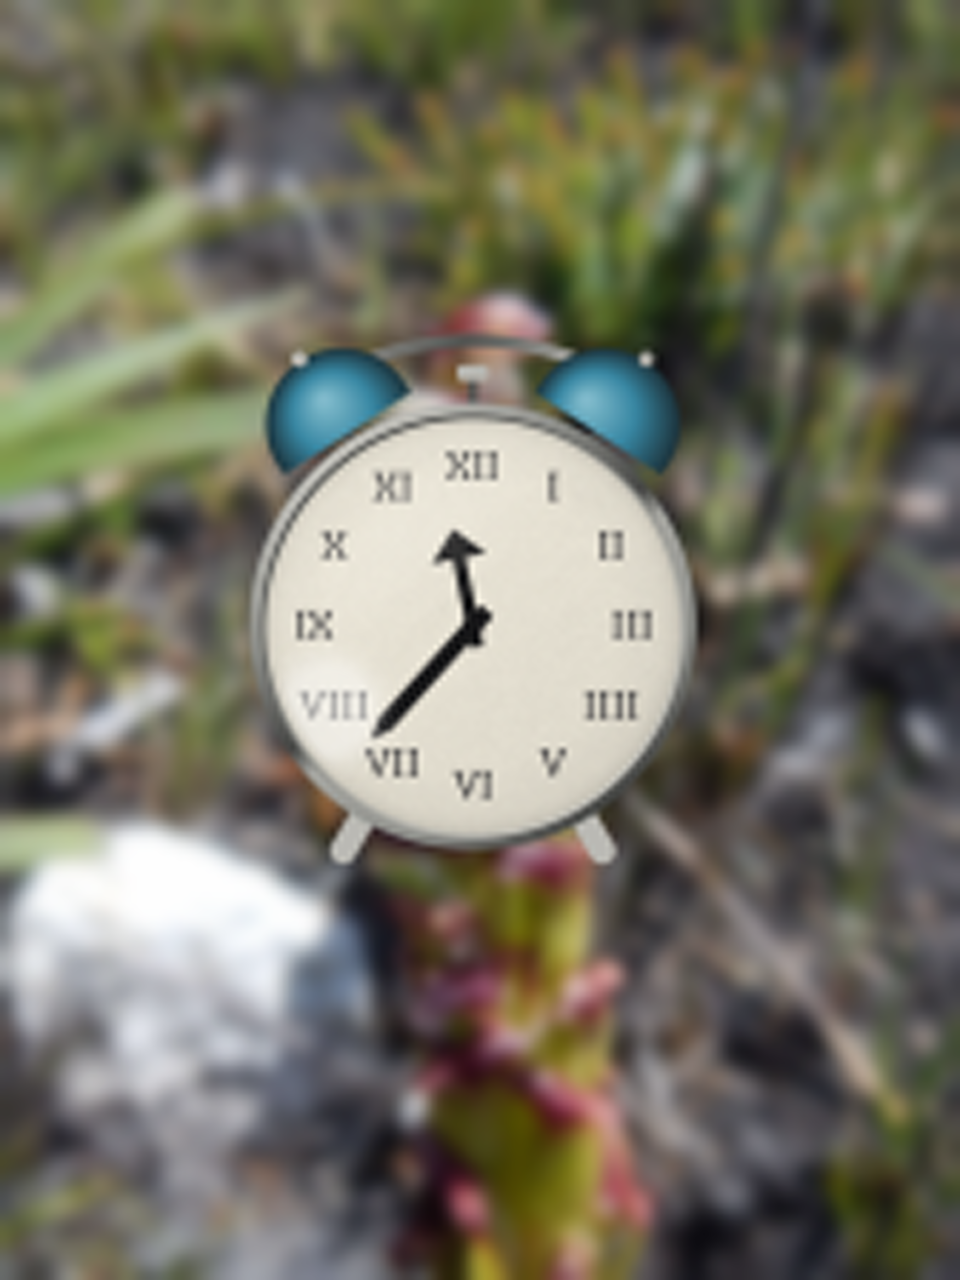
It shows 11,37
